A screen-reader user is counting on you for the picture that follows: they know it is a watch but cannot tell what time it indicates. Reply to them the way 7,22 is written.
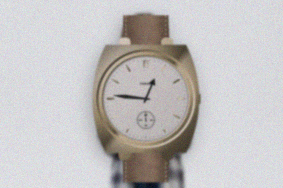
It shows 12,46
